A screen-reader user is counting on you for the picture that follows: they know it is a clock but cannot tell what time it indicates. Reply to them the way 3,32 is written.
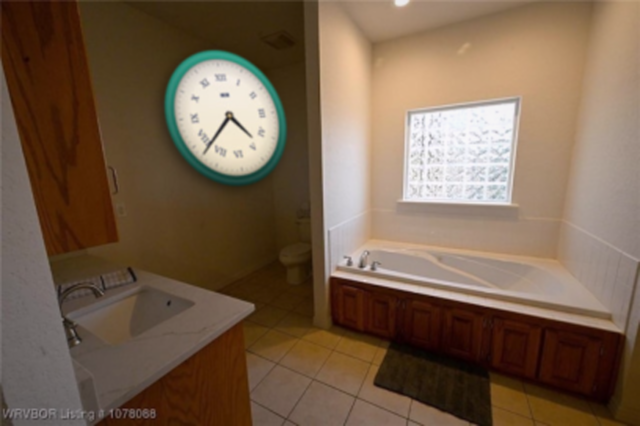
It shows 4,38
